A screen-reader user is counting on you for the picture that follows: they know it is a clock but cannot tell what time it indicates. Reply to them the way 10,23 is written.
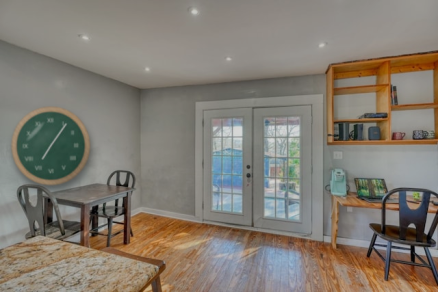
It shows 7,06
